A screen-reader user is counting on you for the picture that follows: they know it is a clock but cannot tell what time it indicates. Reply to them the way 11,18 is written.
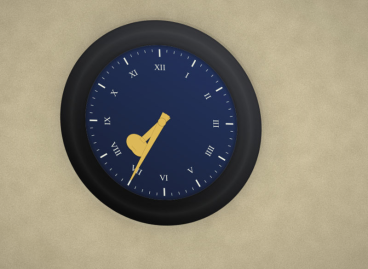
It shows 7,35
